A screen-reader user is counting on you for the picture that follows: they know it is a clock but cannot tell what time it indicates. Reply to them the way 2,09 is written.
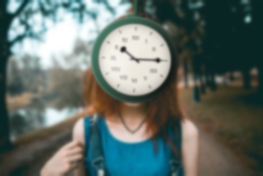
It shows 10,15
